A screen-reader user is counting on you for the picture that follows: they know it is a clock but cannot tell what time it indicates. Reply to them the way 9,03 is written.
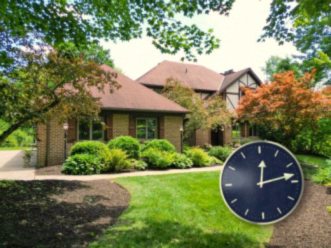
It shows 12,13
